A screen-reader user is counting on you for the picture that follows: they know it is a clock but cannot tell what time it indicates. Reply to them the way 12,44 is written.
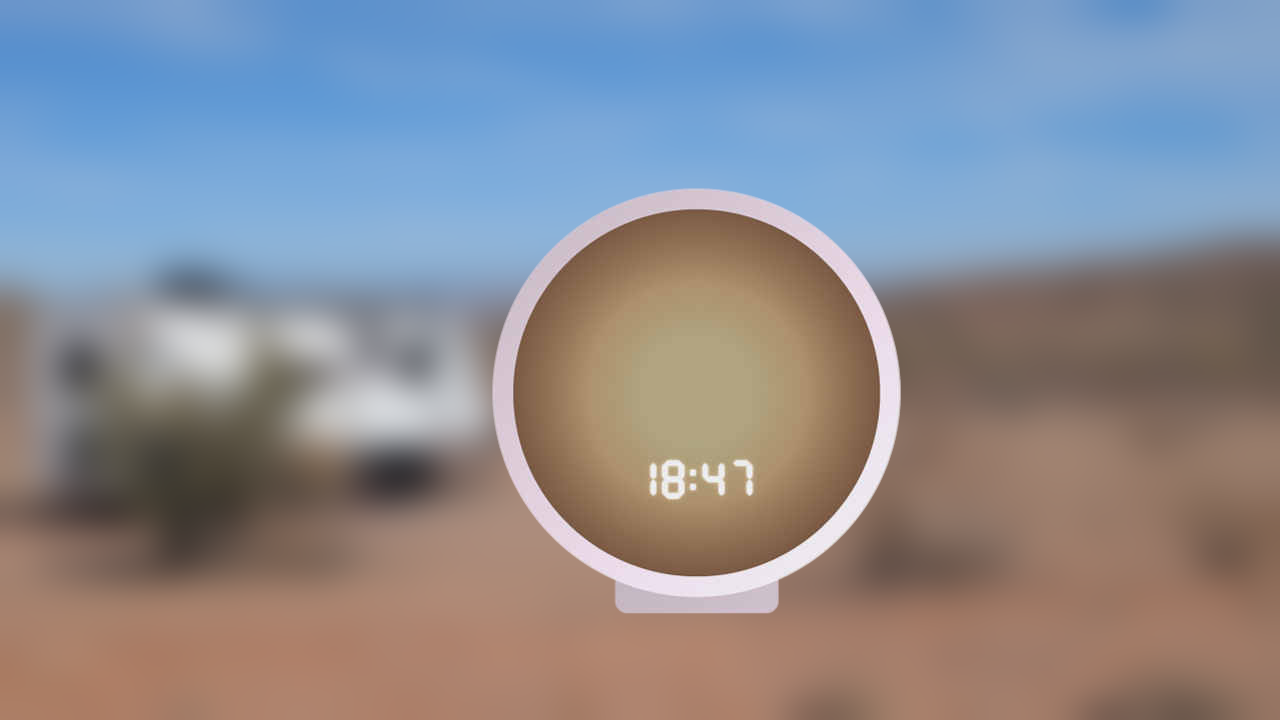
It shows 18,47
